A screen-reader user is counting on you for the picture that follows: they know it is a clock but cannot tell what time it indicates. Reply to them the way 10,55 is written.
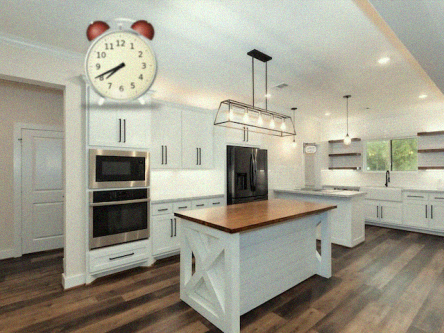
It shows 7,41
